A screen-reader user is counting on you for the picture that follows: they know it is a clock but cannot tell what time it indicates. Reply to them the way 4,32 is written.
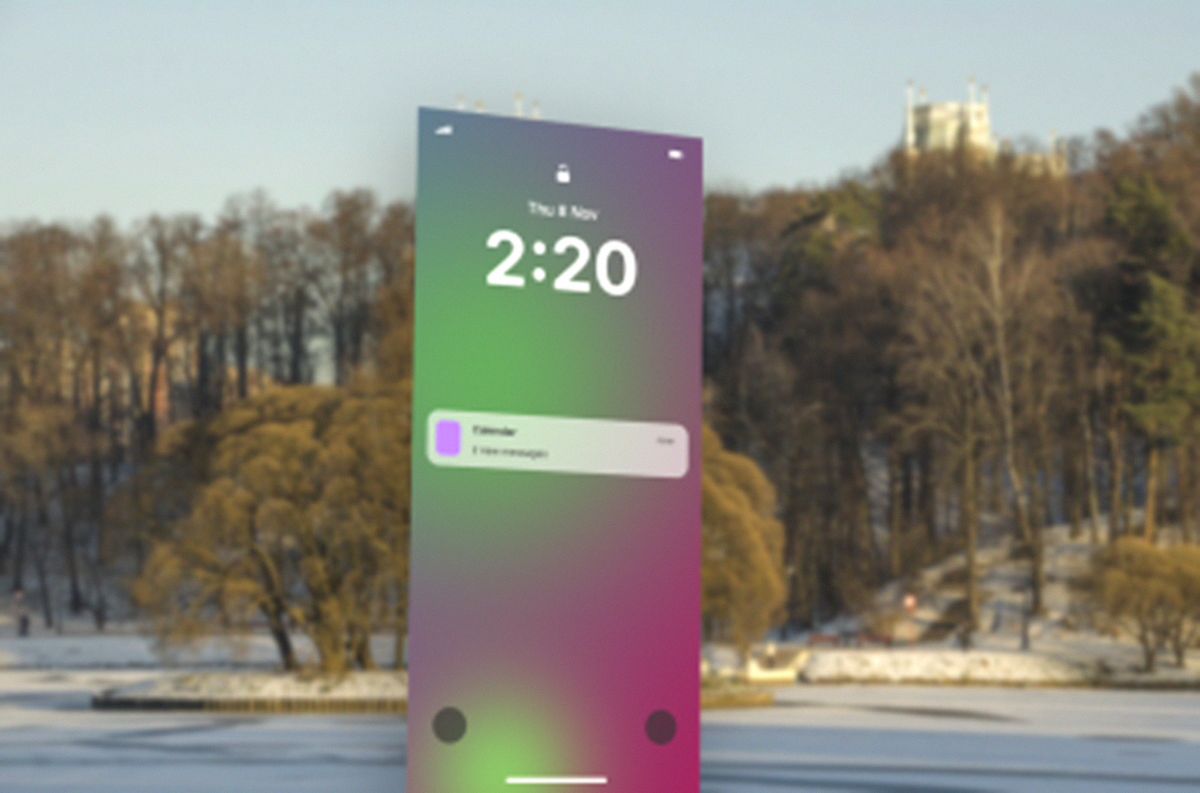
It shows 2,20
